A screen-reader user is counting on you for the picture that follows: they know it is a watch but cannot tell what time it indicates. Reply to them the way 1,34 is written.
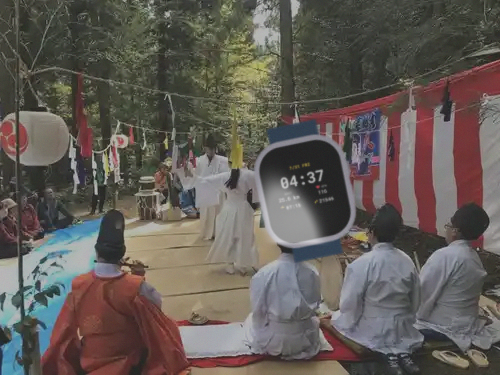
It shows 4,37
